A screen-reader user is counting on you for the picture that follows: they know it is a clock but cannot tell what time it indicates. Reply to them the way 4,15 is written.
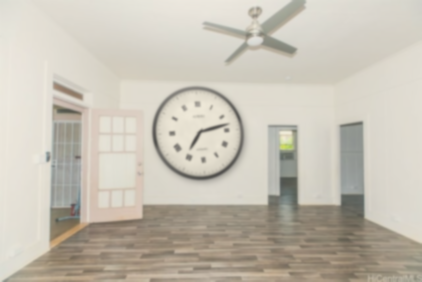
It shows 7,13
